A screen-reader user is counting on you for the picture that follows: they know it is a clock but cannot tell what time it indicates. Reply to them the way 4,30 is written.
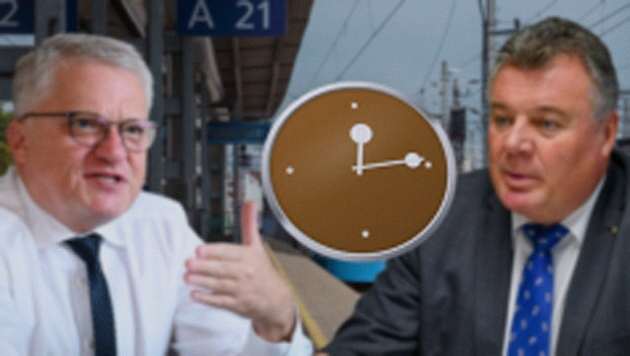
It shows 12,14
